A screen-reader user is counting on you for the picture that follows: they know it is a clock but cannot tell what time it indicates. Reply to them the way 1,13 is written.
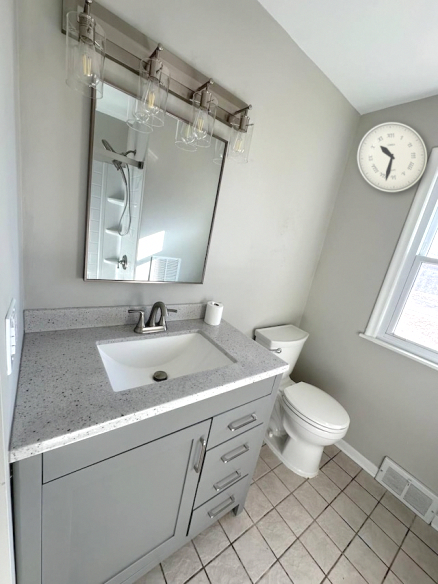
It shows 10,33
